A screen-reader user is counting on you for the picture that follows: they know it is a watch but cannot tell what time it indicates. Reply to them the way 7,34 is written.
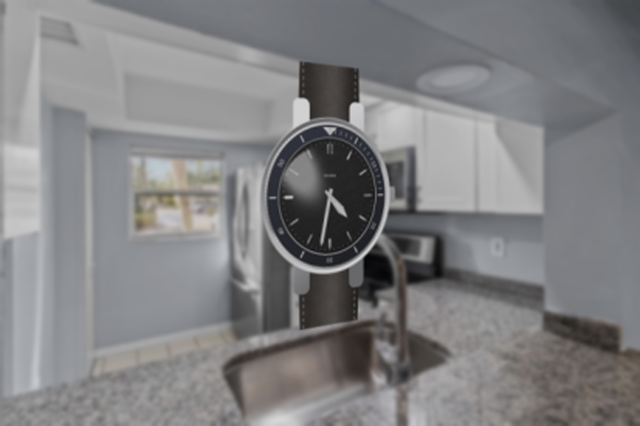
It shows 4,32
